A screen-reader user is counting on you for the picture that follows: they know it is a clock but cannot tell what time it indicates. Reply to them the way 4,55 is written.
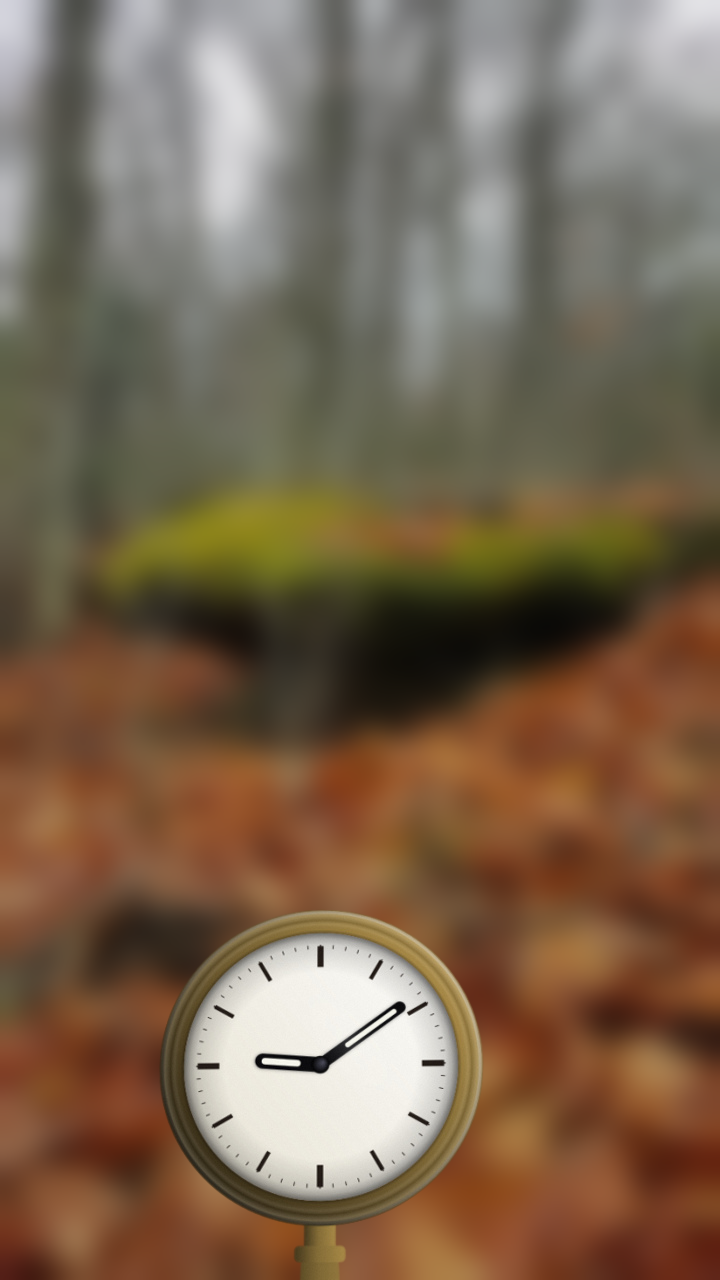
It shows 9,09
